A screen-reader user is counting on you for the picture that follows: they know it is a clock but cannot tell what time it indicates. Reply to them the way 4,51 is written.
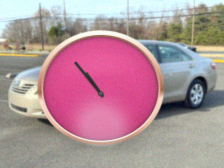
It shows 10,54
